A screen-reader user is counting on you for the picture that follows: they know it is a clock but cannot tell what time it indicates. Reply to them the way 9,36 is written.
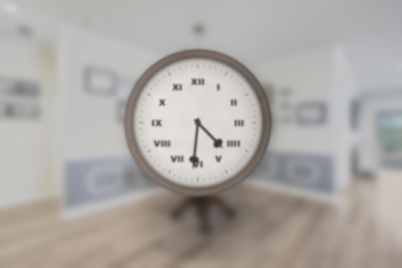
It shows 4,31
